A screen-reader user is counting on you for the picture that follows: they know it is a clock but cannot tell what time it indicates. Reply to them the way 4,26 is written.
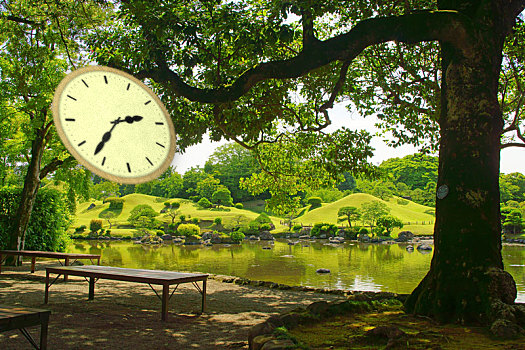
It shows 2,37
